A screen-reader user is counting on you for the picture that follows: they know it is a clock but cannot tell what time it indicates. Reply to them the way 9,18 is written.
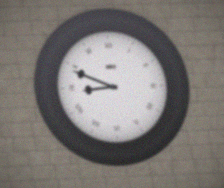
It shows 8,49
